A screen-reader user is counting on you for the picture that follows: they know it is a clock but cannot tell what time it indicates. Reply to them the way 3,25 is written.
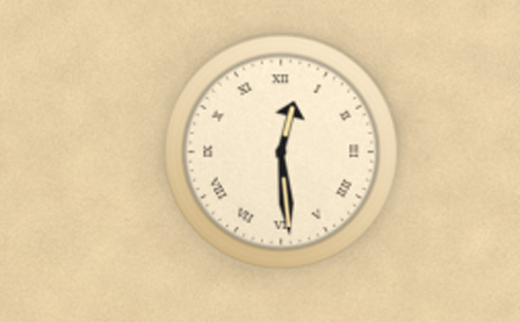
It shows 12,29
